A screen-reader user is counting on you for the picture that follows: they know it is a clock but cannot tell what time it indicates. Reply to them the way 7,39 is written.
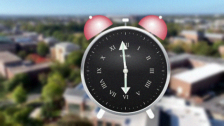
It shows 5,59
